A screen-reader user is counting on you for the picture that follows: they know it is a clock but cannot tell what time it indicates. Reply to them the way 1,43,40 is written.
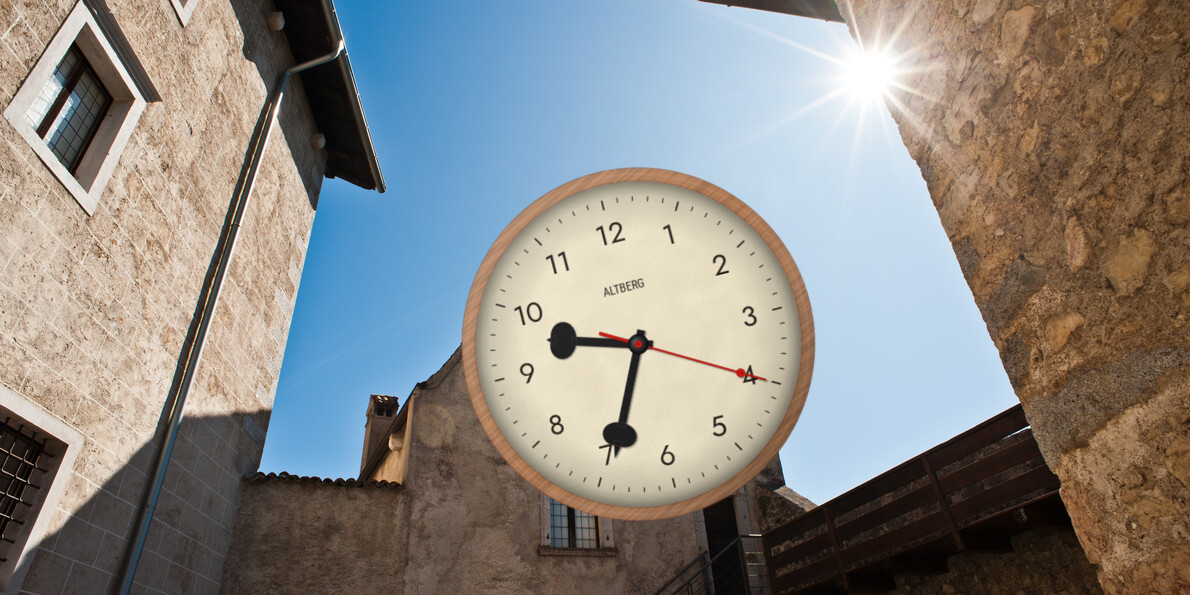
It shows 9,34,20
